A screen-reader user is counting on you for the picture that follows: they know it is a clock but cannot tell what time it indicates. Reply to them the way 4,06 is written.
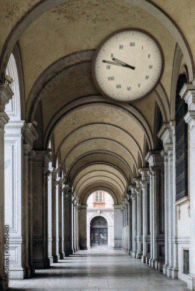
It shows 9,47
